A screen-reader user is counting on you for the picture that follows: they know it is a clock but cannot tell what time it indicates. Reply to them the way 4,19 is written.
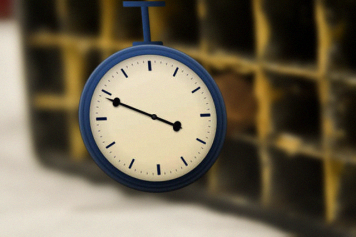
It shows 3,49
